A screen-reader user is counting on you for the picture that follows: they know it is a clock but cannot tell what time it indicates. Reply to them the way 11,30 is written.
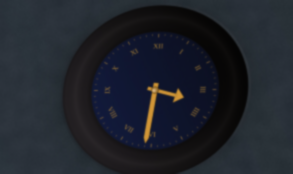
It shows 3,31
